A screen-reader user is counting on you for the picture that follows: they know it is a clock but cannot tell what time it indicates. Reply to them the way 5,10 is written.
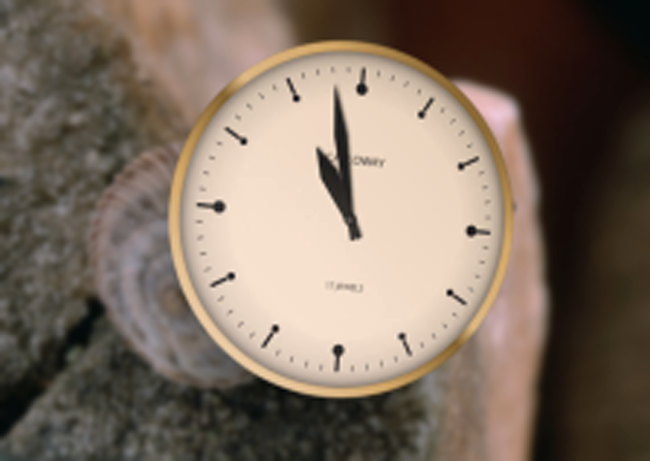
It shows 10,58
